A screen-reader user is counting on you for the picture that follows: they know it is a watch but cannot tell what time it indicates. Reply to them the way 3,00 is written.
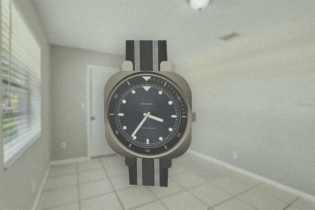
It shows 3,36
